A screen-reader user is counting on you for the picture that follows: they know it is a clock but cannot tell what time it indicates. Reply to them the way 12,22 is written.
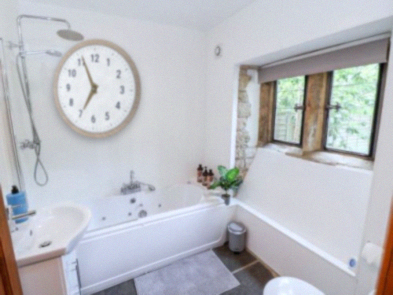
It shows 6,56
